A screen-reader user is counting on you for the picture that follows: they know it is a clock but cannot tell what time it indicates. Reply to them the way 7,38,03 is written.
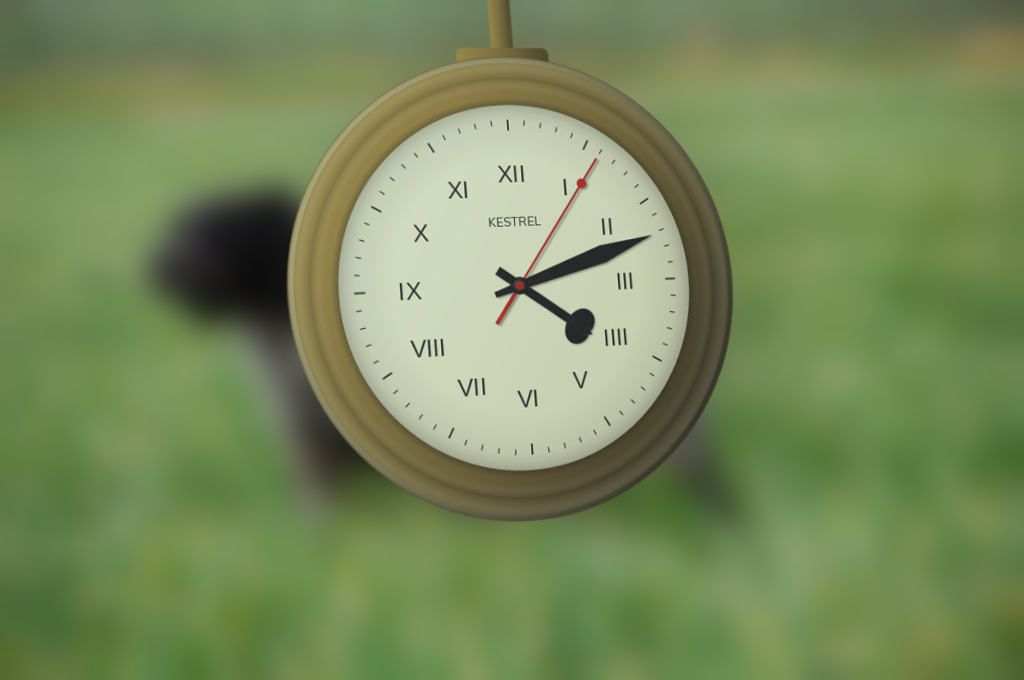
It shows 4,12,06
